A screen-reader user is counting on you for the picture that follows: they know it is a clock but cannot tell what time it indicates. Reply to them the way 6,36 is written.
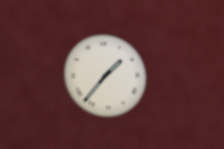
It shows 1,37
